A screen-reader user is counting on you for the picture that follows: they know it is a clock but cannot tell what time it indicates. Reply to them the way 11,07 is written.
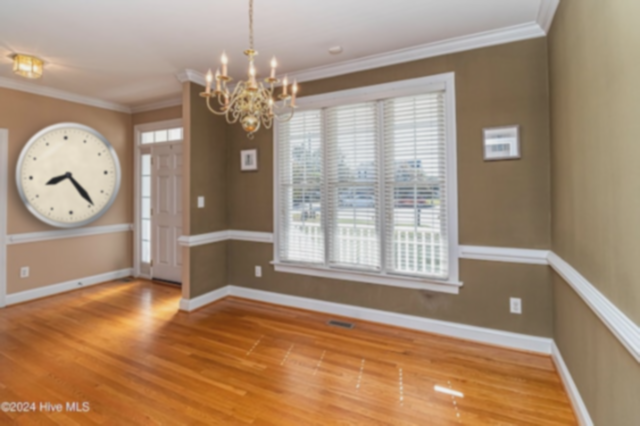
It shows 8,24
